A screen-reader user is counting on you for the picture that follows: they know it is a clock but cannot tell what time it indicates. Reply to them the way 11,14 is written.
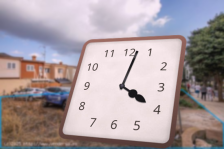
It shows 4,02
